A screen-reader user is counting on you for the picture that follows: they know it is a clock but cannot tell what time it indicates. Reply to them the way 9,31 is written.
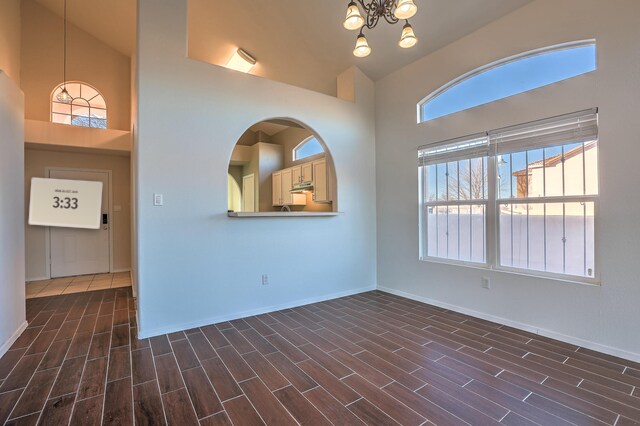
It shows 3,33
